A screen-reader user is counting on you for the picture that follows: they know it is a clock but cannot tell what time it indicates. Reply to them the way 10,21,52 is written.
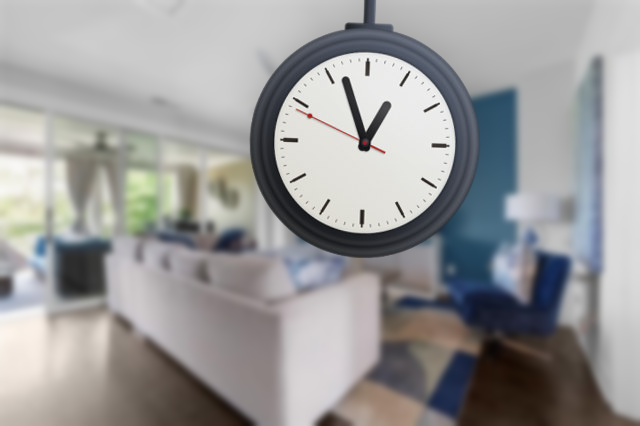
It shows 12,56,49
